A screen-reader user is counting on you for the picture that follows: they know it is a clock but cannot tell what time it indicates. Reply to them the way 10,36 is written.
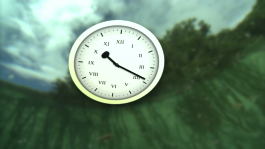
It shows 10,19
